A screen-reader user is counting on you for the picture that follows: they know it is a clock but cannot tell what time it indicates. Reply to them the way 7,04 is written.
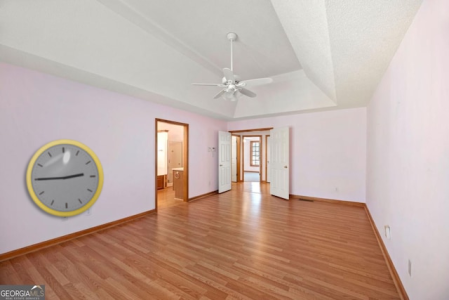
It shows 2,45
